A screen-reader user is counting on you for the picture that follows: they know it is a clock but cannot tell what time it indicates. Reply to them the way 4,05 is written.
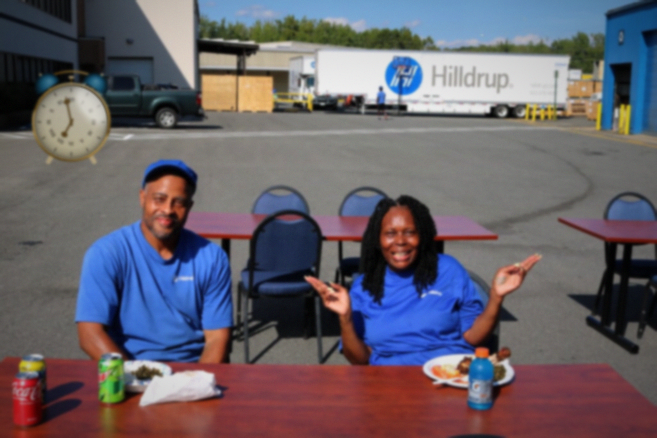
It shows 6,58
